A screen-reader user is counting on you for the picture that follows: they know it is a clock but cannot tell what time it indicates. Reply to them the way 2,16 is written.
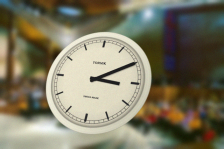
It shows 3,10
